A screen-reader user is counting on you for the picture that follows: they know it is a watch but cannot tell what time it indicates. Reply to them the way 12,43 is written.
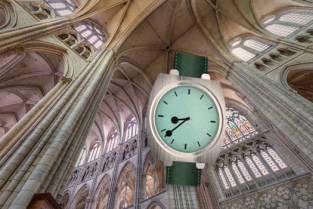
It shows 8,38
